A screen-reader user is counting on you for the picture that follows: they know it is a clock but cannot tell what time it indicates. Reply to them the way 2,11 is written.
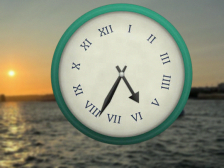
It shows 5,38
